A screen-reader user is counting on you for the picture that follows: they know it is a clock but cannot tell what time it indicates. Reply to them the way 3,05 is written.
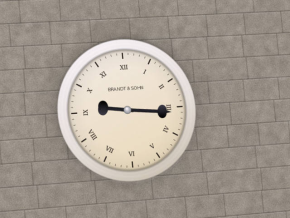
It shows 9,16
